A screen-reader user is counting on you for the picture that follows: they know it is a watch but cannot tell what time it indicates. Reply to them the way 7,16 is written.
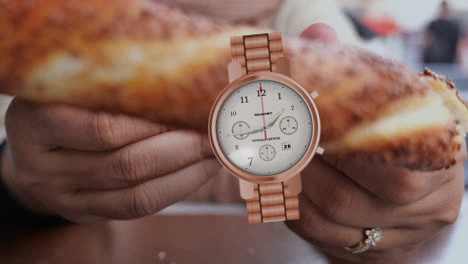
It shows 1,44
